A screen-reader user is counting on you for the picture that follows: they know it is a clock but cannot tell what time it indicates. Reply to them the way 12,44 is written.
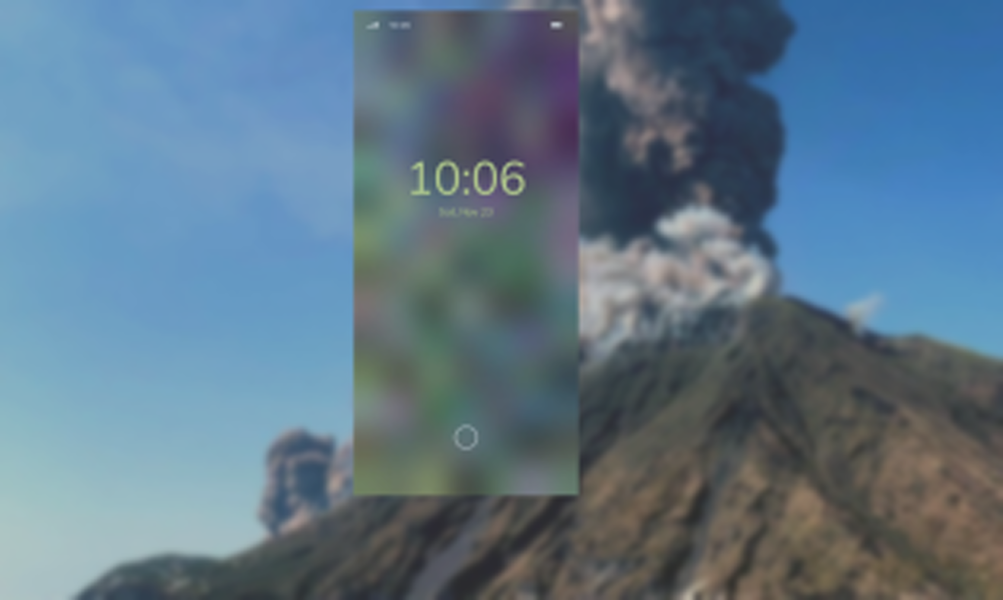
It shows 10,06
